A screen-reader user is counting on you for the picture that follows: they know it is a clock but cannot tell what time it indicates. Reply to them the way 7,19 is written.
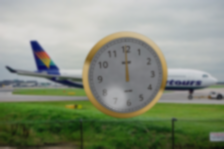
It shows 12,00
